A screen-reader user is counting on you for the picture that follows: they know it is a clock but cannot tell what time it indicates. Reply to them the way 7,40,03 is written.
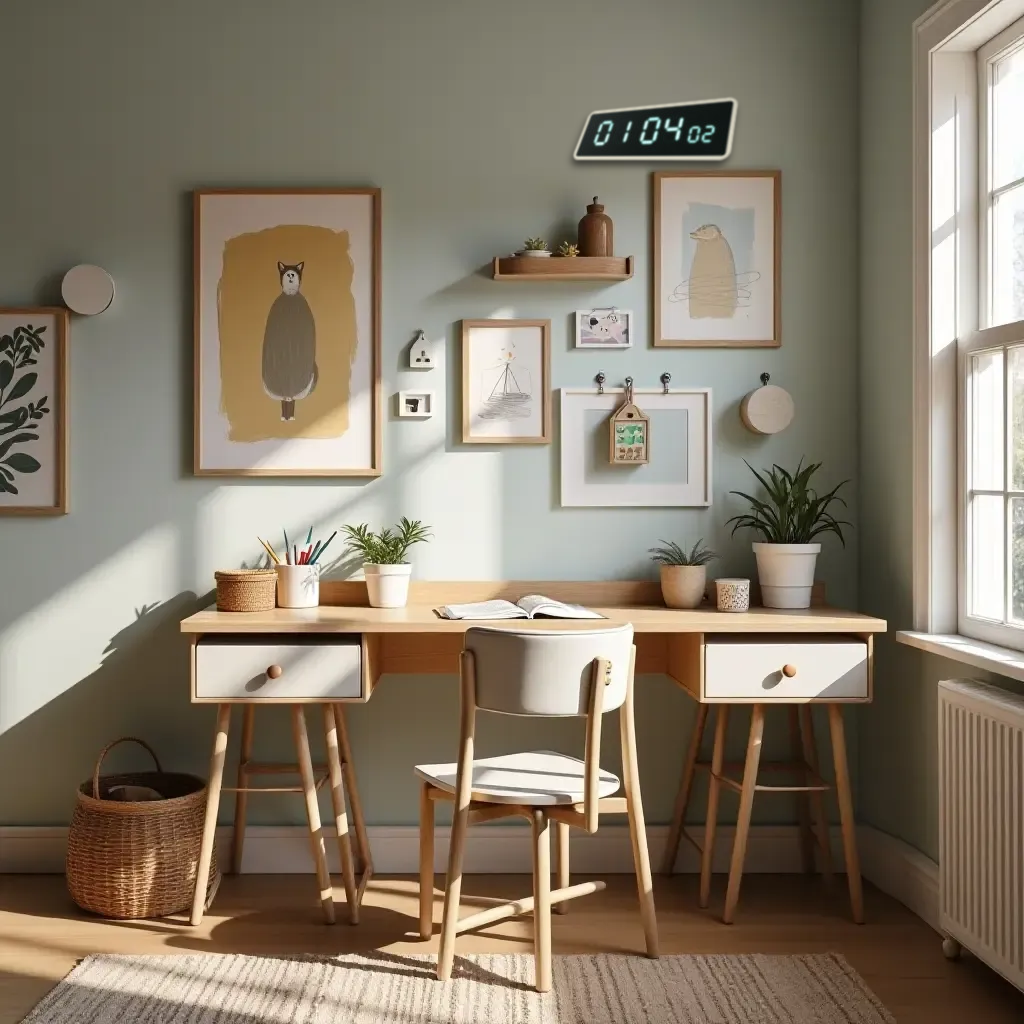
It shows 1,04,02
